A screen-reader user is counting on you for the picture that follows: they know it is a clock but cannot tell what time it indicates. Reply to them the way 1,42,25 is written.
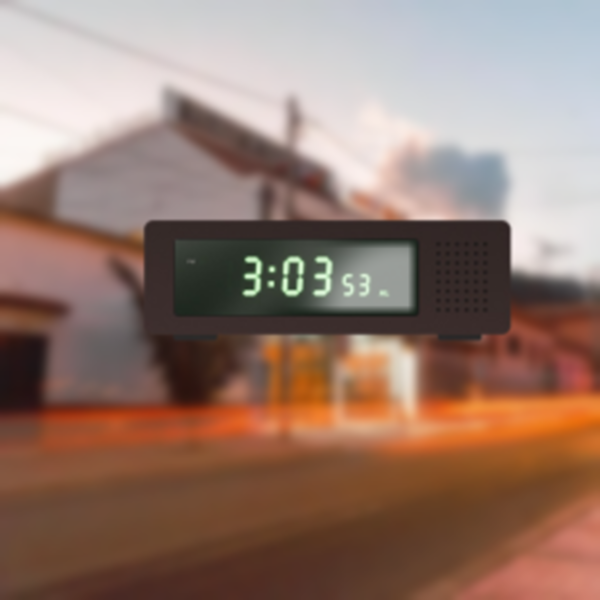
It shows 3,03,53
